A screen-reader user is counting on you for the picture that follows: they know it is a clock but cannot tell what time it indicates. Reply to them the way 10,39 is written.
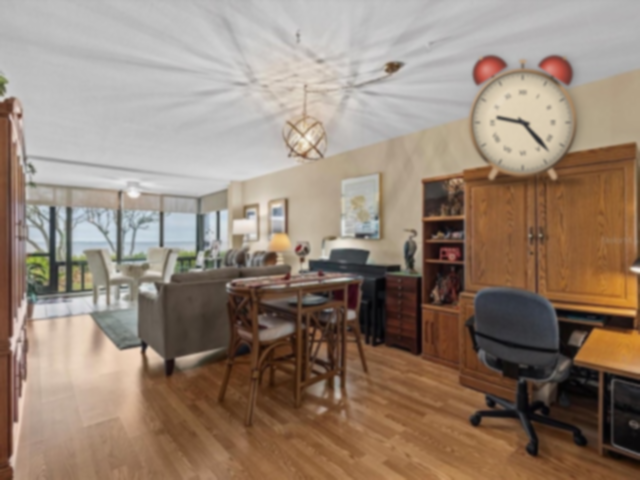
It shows 9,23
